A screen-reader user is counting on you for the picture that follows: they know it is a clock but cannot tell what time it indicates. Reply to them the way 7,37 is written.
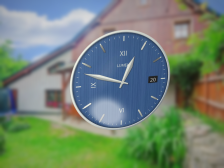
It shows 12,48
